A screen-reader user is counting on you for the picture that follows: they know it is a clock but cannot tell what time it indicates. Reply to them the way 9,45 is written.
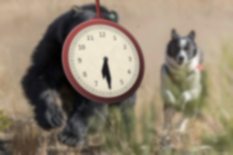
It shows 6,30
